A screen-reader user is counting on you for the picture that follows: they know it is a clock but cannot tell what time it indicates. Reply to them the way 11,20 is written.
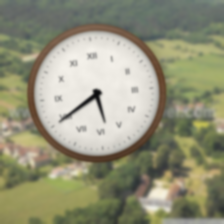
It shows 5,40
